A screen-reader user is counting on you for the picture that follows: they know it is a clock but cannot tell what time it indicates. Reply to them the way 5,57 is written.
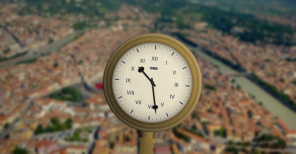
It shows 10,28
